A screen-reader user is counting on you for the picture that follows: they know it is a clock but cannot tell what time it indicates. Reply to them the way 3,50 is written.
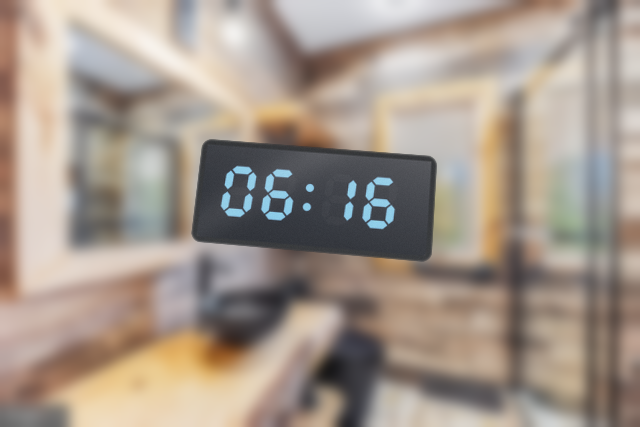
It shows 6,16
